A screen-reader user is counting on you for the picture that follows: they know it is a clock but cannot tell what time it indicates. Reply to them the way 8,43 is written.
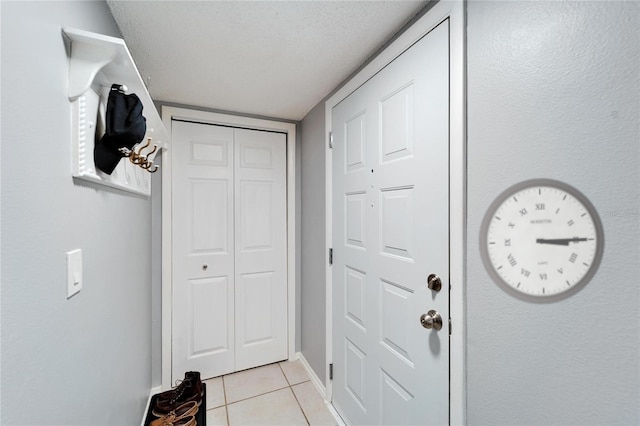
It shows 3,15
